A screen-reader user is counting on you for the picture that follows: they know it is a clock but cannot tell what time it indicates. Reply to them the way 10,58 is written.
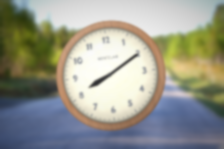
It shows 8,10
